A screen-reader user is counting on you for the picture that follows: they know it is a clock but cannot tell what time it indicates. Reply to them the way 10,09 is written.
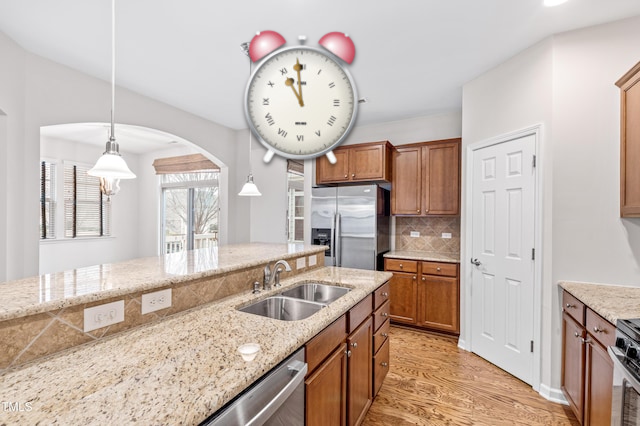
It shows 10,59
